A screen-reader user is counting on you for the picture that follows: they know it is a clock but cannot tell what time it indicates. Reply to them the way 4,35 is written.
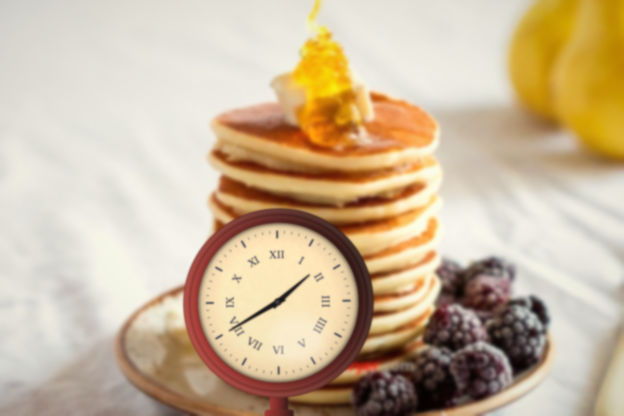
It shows 1,40
